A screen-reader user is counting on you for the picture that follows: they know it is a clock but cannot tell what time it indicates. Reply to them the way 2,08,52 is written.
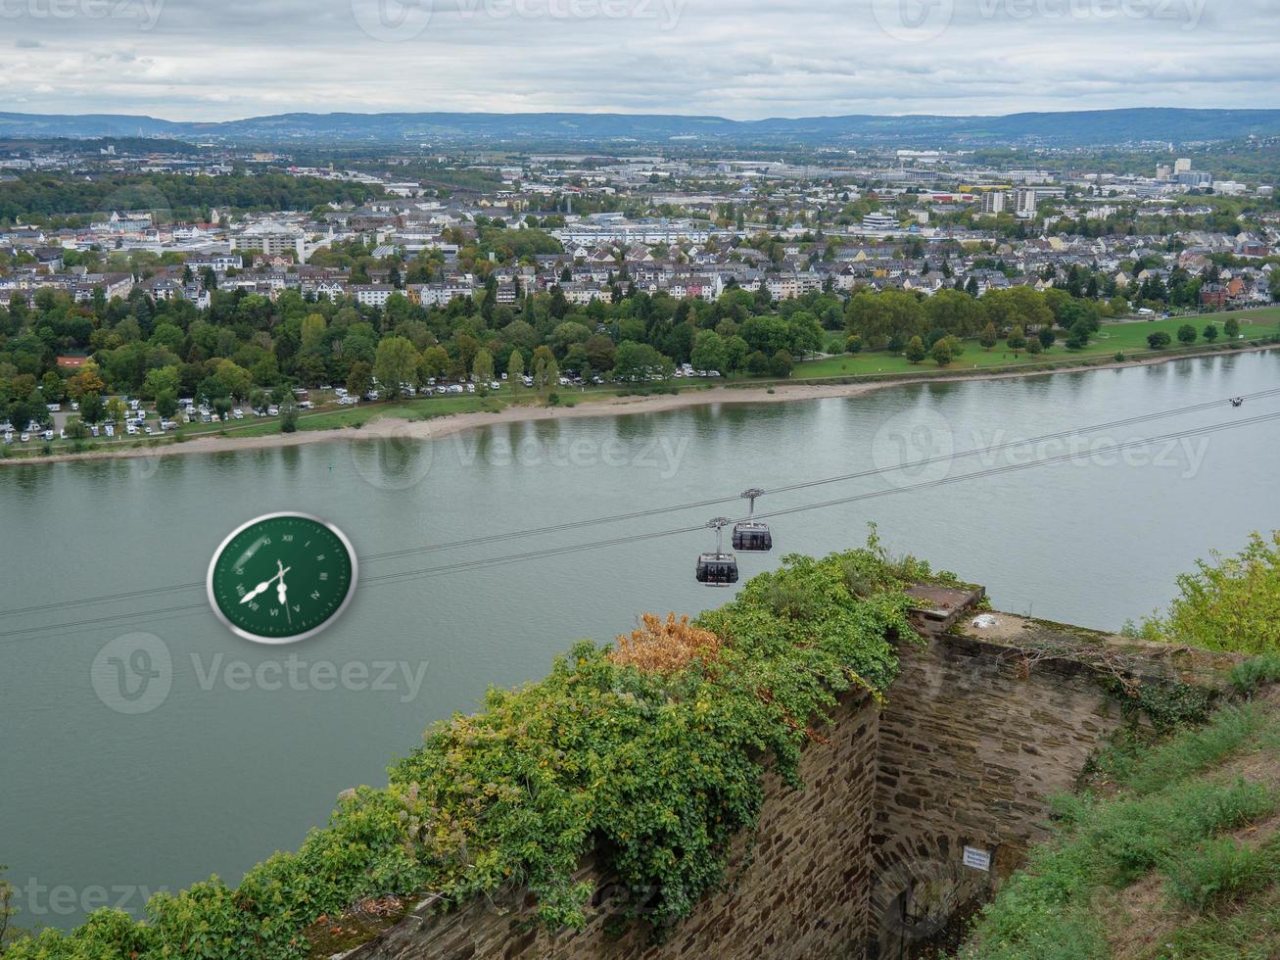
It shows 5,37,27
